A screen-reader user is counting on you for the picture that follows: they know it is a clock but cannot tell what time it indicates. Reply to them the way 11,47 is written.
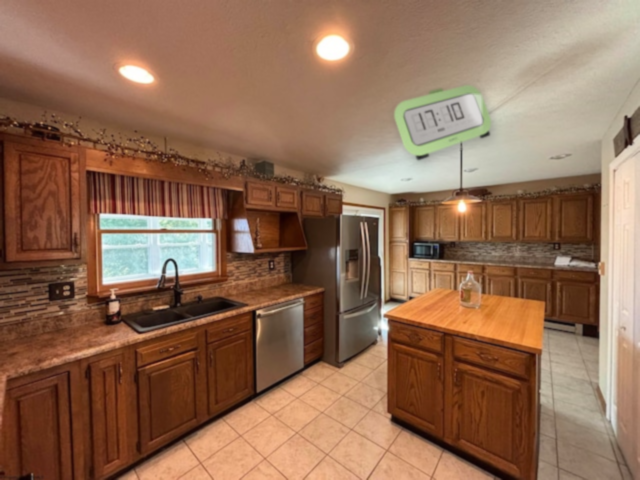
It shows 17,10
